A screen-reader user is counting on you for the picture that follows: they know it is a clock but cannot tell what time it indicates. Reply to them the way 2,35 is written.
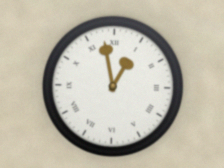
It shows 12,58
